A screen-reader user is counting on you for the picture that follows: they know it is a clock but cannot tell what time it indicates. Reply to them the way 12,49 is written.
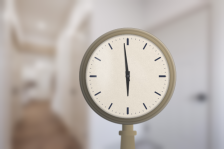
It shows 5,59
